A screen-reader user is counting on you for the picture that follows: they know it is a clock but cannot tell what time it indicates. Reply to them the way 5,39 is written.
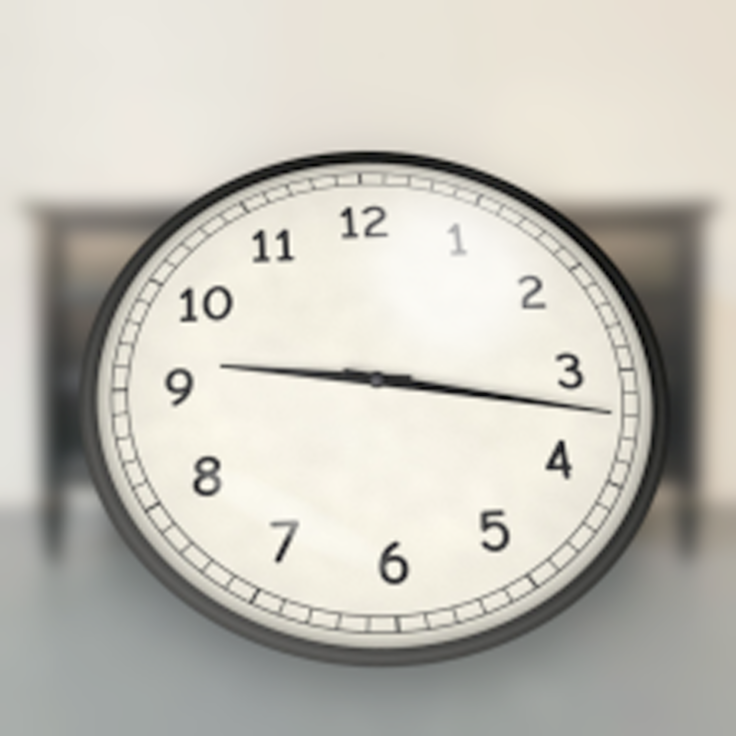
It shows 9,17
